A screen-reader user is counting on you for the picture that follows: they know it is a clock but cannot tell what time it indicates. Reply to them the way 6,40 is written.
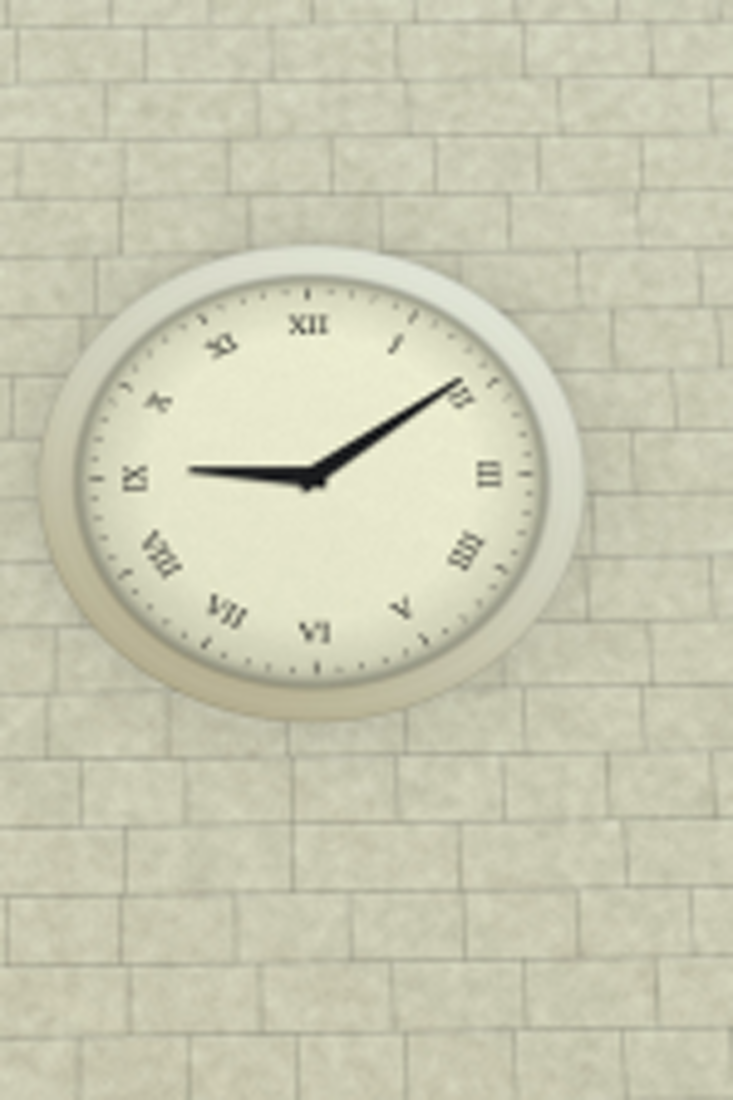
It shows 9,09
